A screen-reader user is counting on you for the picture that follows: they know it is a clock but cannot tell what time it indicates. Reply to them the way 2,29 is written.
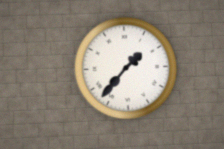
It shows 1,37
